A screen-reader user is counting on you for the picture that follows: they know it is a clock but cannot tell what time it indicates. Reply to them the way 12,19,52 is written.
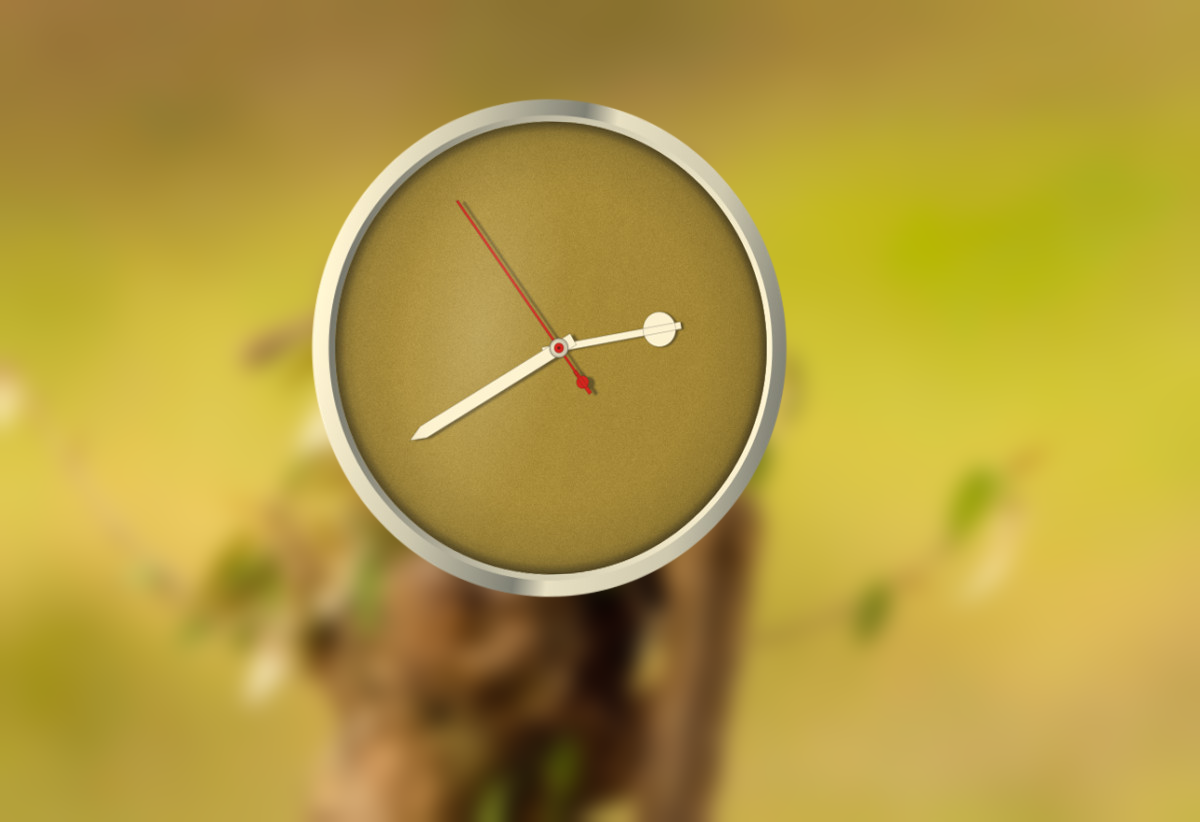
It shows 2,39,54
